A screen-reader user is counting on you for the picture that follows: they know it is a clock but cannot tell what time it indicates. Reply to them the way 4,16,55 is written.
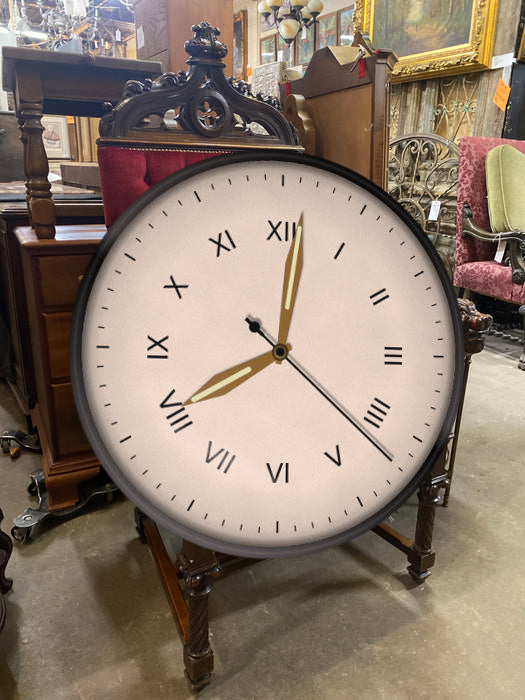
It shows 8,01,22
